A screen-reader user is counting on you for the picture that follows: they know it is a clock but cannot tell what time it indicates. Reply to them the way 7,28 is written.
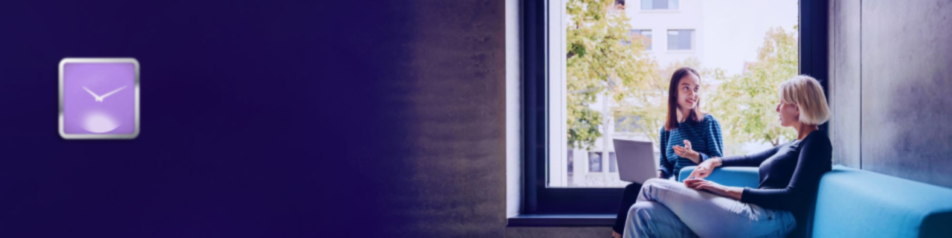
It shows 10,11
